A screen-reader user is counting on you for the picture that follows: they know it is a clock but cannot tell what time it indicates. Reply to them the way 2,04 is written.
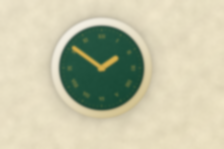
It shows 1,51
